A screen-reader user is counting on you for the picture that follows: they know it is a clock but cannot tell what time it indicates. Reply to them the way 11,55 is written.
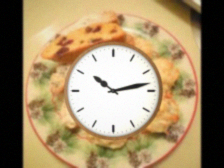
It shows 10,13
